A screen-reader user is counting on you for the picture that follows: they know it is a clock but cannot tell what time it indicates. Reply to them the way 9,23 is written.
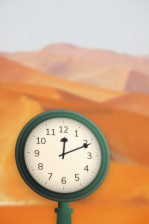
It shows 12,11
